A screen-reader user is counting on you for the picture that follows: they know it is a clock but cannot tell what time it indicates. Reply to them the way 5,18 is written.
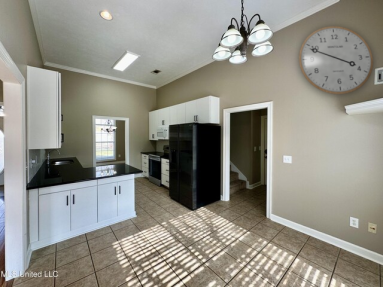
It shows 3,49
